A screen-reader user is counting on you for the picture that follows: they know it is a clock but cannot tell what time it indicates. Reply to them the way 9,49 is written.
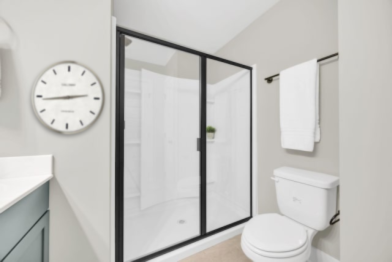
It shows 2,44
